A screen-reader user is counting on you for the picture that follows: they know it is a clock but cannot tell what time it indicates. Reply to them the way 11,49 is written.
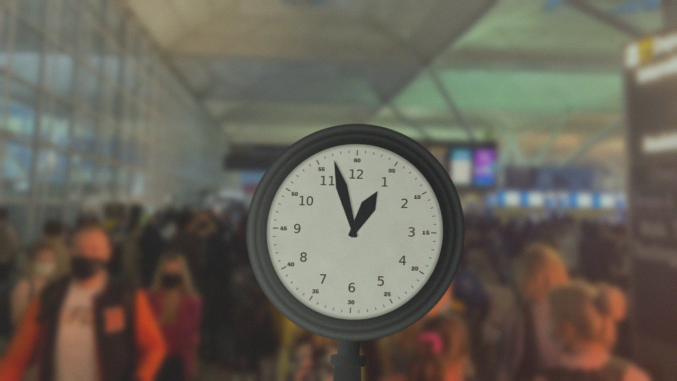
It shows 12,57
